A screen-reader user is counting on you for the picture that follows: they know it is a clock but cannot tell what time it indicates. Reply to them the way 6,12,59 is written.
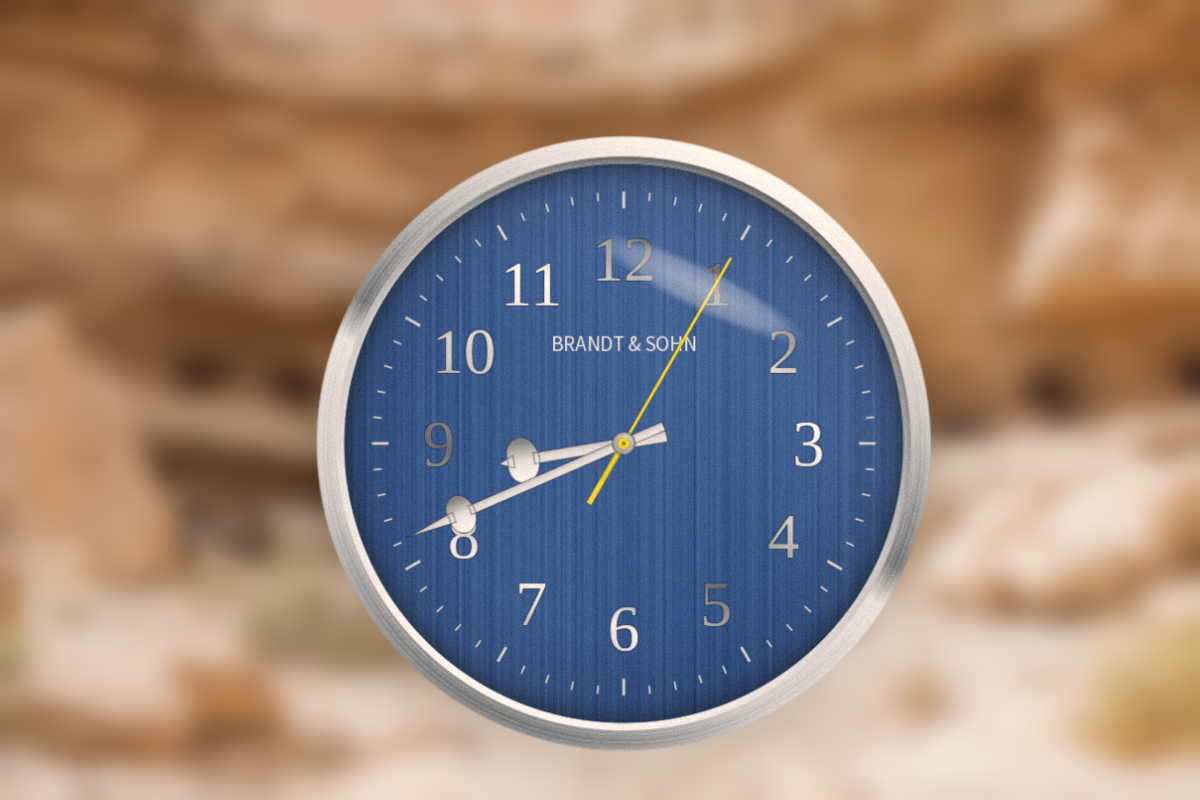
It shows 8,41,05
